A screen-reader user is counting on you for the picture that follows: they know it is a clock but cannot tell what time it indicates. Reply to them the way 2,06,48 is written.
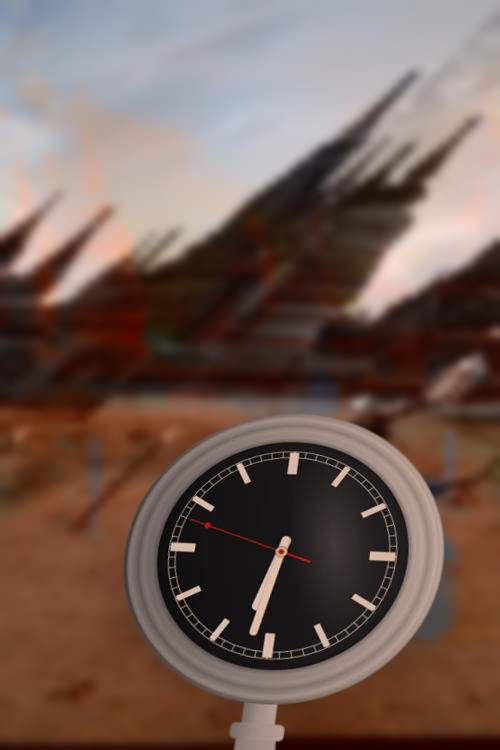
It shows 6,31,48
